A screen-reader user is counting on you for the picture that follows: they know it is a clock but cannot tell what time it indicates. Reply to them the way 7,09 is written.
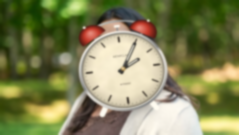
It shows 2,05
